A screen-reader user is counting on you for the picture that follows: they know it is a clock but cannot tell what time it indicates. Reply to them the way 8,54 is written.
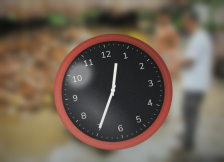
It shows 12,35
